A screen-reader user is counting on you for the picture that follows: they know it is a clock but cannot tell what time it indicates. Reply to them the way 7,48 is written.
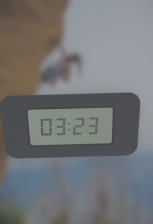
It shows 3,23
